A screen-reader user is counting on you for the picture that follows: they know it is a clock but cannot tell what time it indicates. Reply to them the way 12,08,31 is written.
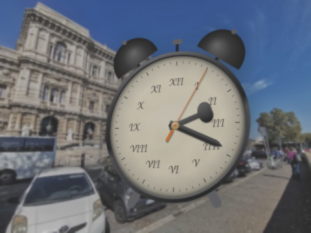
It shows 2,19,05
